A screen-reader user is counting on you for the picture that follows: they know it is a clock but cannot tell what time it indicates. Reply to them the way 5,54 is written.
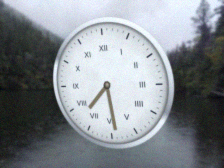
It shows 7,29
